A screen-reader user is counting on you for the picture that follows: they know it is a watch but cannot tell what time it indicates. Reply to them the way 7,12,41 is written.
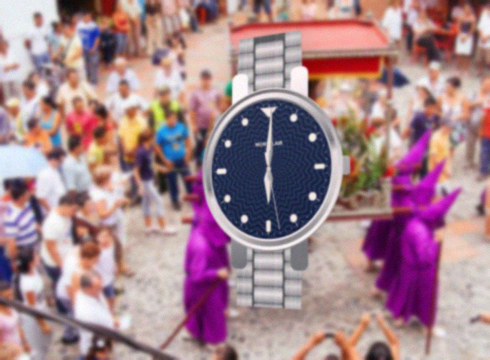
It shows 6,00,28
